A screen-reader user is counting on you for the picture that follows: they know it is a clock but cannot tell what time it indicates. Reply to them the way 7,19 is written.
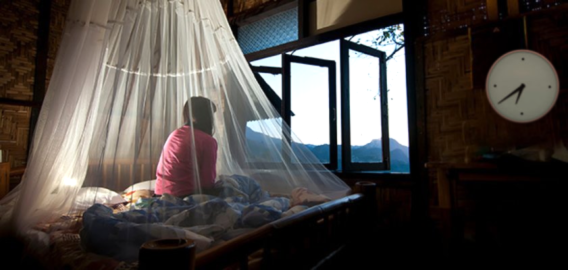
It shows 6,39
